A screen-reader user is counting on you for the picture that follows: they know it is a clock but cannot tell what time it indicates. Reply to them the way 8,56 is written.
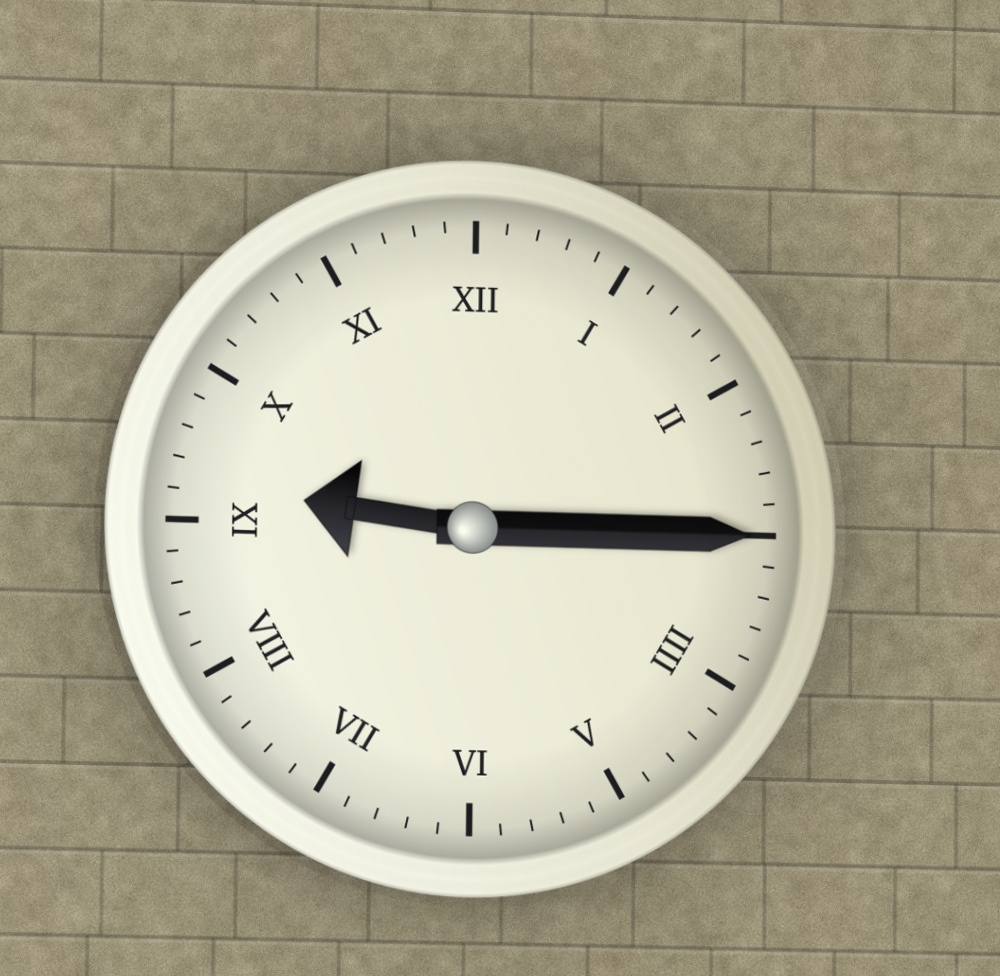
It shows 9,15
